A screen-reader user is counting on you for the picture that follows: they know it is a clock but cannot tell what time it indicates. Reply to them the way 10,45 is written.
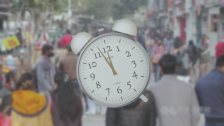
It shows 11,57
